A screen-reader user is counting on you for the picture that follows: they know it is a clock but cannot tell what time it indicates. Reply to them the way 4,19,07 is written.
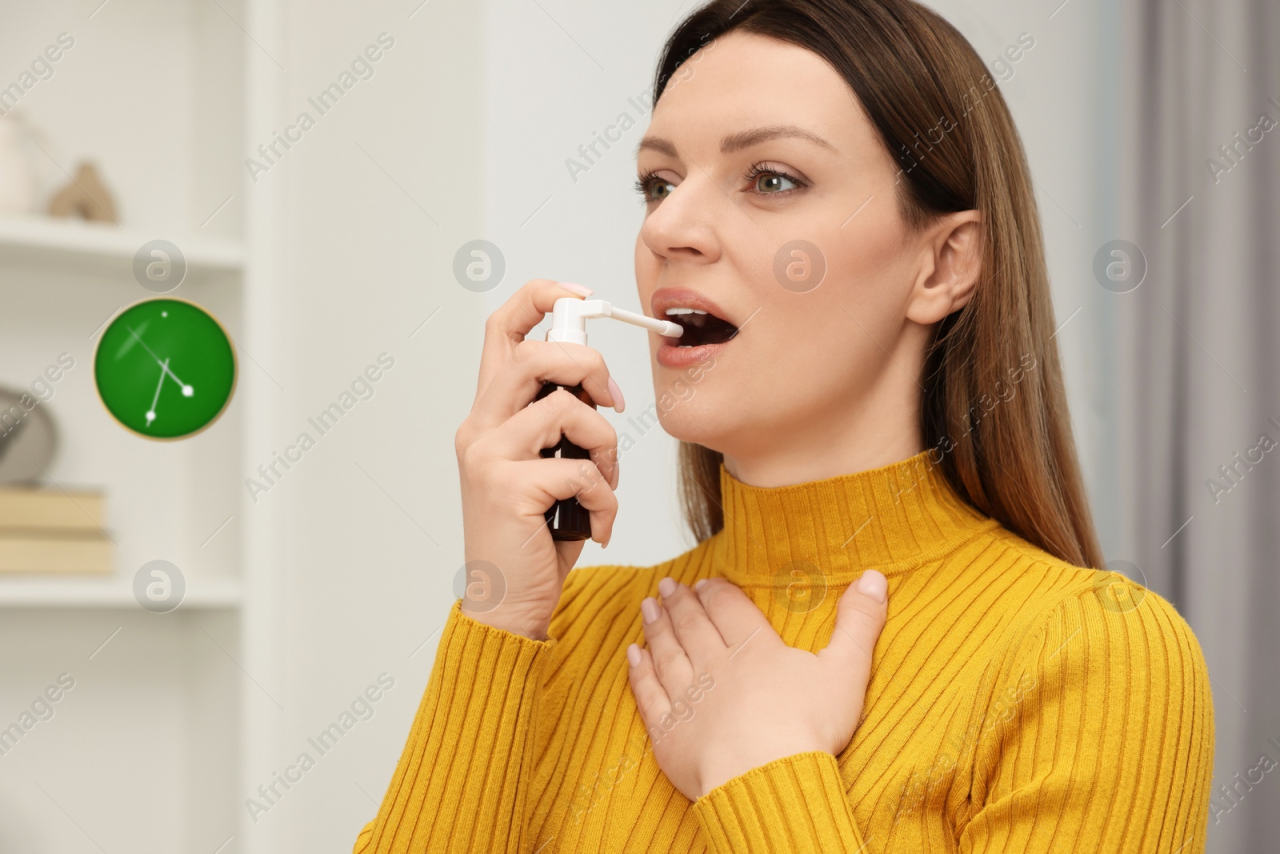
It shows 4,32,53
